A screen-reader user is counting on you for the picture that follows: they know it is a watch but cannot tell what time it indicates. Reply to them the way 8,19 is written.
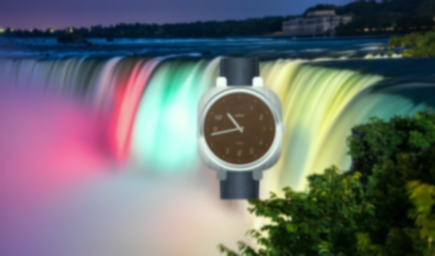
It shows 10,43
